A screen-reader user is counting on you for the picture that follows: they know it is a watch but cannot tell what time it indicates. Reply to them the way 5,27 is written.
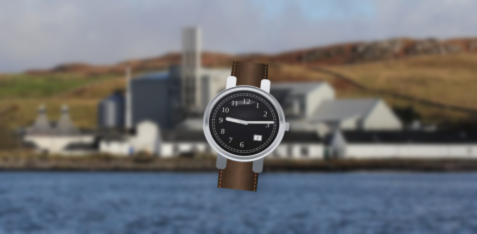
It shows 9,14
